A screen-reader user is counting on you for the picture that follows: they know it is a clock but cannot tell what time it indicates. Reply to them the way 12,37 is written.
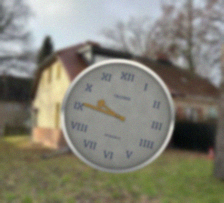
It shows 9,46
